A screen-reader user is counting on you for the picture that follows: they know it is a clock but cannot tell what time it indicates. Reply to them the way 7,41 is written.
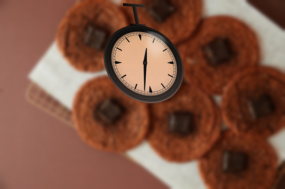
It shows 12,32
